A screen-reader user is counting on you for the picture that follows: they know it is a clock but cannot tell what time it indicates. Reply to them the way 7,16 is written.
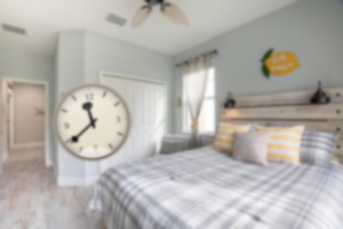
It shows 11,39
